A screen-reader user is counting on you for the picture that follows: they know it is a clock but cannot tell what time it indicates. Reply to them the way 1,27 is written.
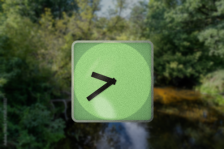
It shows 9,39
